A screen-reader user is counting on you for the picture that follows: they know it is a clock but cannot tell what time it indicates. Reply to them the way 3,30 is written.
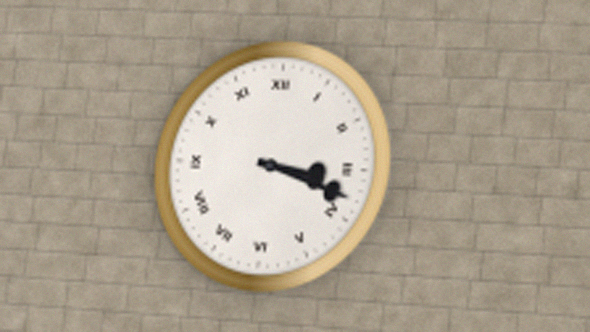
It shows 3,18
